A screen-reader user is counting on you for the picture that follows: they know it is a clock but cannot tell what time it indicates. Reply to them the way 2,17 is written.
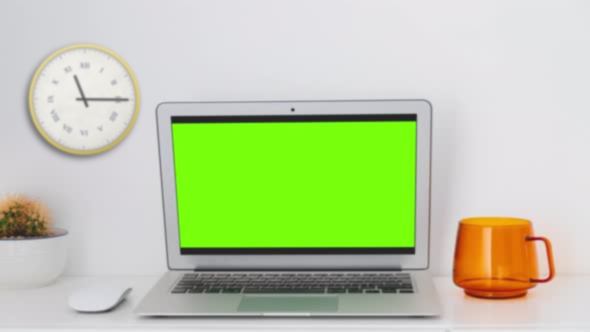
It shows 11,15
